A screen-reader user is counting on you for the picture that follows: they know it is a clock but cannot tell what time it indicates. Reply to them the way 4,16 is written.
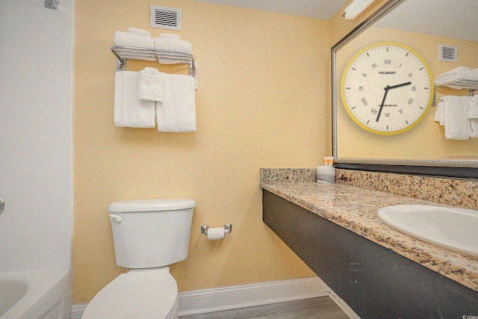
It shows 2,33
